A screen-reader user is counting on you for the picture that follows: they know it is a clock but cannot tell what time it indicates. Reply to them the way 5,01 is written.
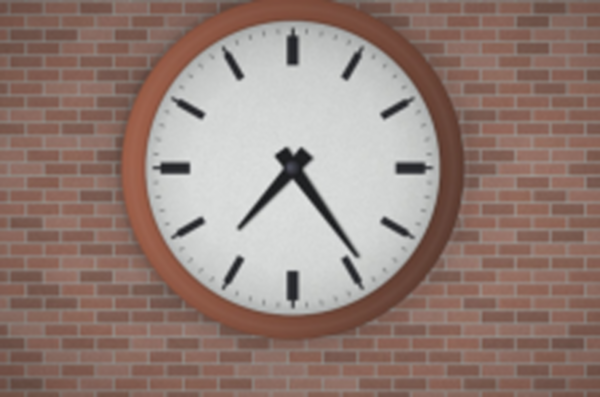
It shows 7,24
